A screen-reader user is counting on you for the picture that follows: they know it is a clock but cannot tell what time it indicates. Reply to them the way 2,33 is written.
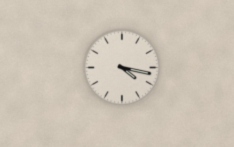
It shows 4,17
